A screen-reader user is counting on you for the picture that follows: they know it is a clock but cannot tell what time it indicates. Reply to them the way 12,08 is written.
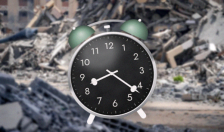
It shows 8,22
